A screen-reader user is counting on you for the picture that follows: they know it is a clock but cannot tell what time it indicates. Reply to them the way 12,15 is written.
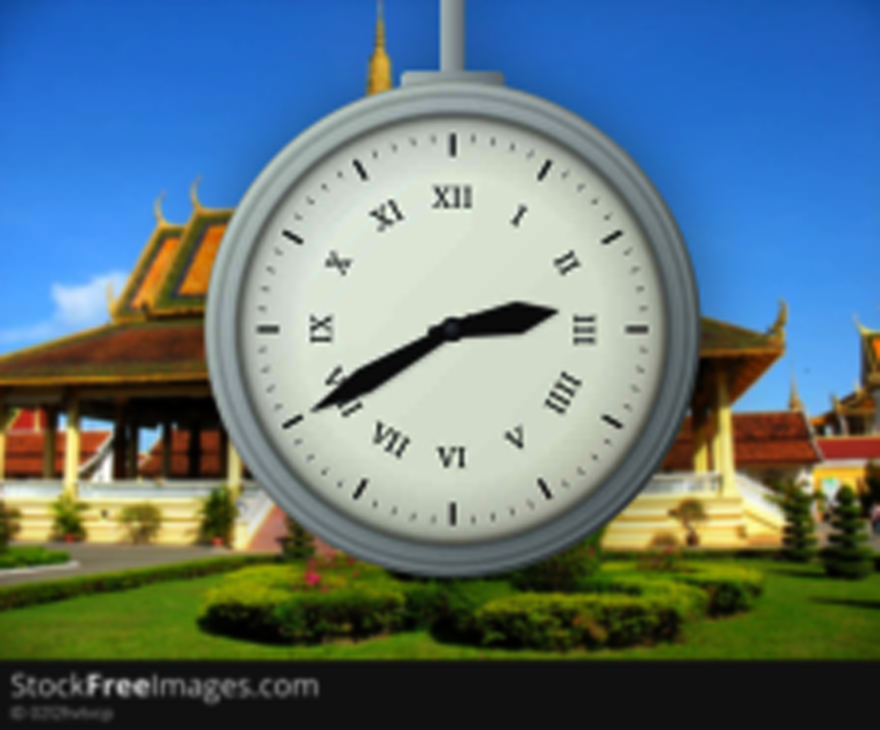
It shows 2,40
